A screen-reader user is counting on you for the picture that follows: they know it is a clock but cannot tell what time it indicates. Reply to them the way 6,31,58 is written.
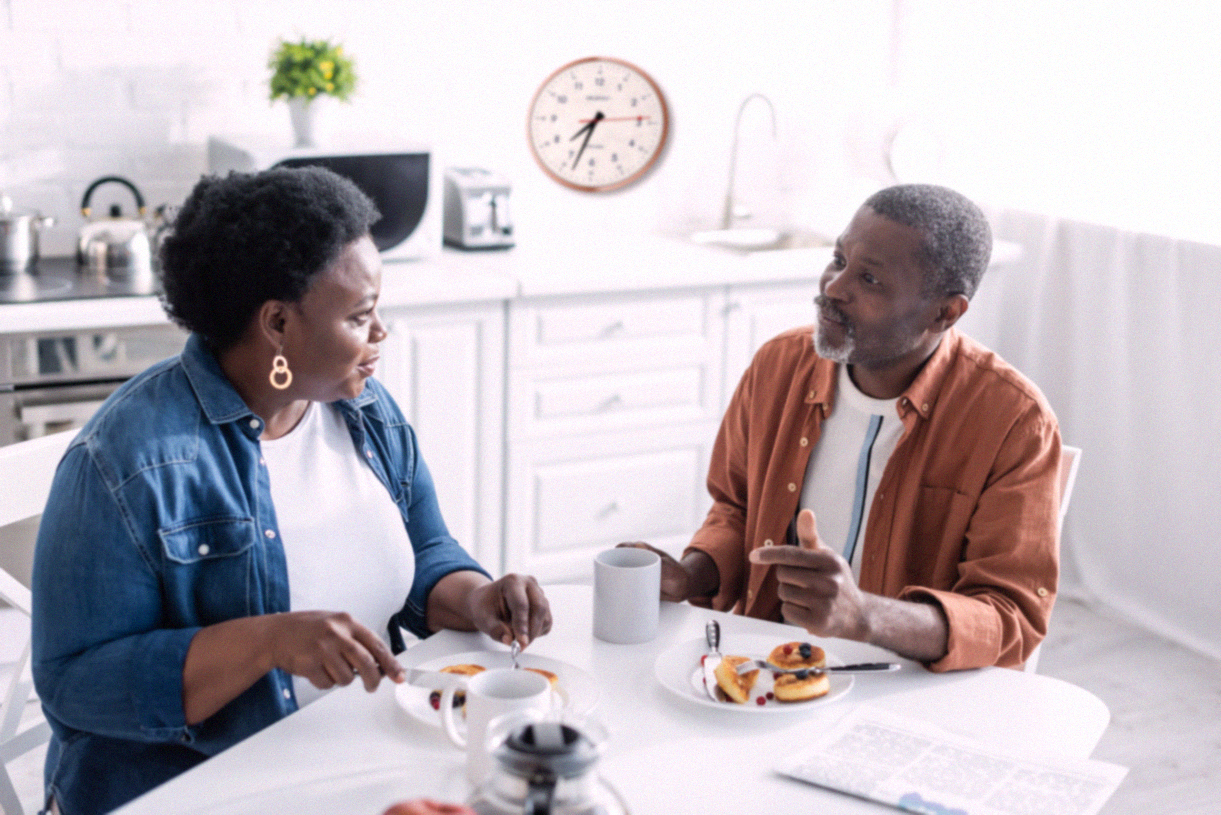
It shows 7,33,14
